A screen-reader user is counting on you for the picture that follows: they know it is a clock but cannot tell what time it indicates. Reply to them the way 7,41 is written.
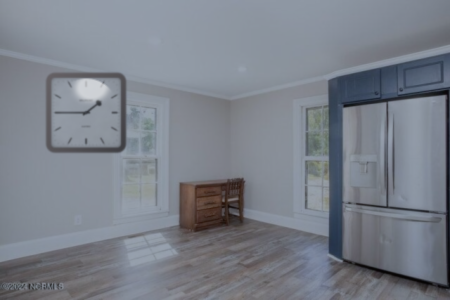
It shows 1,45
